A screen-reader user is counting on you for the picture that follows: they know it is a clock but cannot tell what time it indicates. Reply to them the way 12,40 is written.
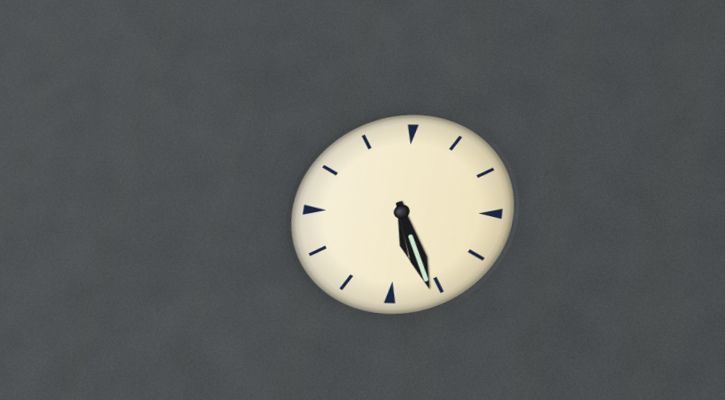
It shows 5,26
